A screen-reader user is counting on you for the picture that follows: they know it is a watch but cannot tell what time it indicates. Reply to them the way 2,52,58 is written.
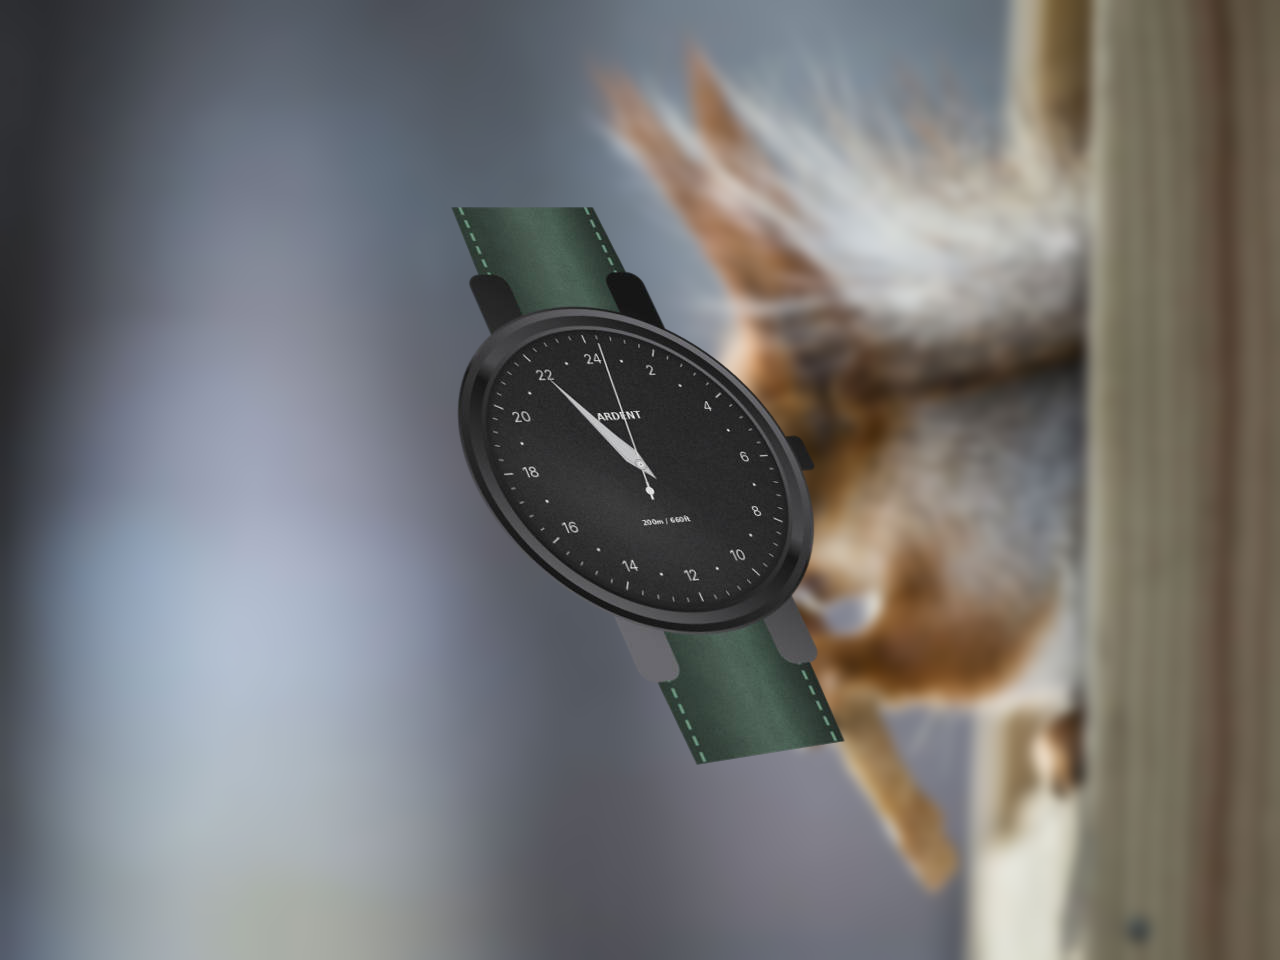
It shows 21,55,01
